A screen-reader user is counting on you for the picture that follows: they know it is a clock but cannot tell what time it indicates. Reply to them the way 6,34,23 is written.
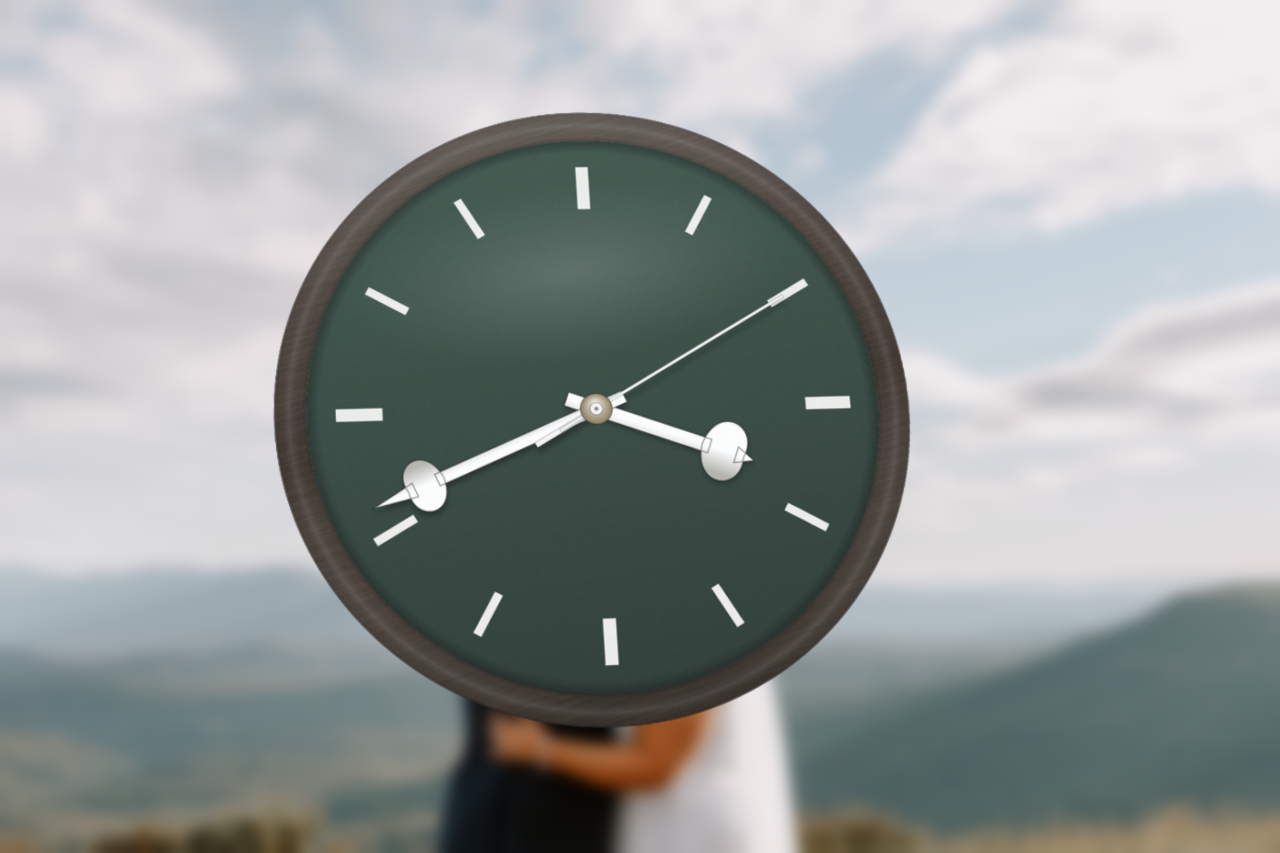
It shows 3,41,10
